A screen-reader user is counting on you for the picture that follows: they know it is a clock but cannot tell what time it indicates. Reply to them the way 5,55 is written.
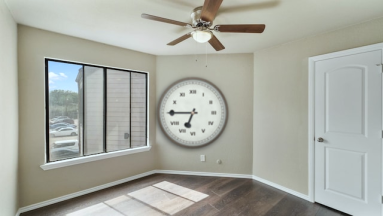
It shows 6,45
